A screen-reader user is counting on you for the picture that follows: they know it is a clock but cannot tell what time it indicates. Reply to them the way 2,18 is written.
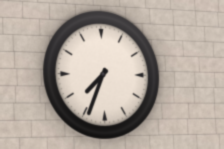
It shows 7,34
